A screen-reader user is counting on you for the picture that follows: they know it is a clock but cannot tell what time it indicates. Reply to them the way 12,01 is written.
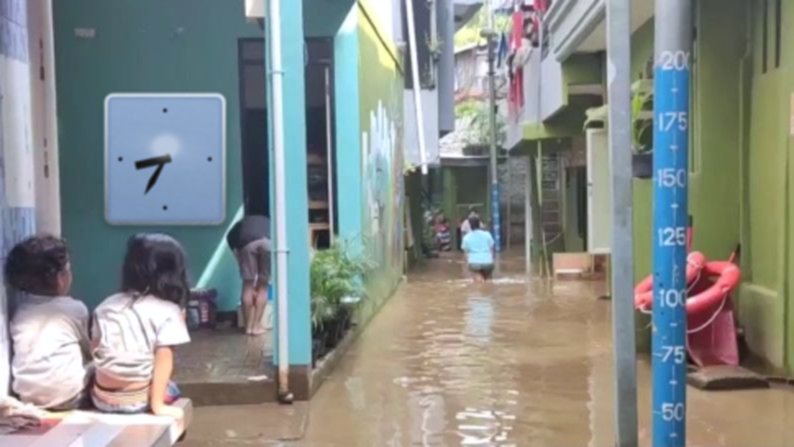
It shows 8,35
